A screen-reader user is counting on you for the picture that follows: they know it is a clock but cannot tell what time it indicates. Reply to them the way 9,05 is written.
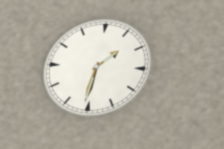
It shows 1,31
